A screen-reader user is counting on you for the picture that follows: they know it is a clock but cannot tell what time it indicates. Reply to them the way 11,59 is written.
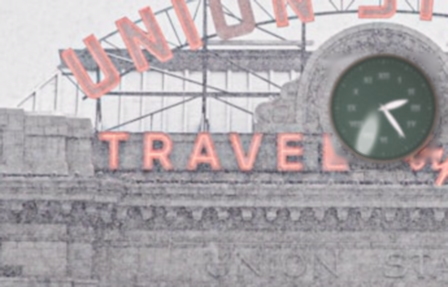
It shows 2,24
